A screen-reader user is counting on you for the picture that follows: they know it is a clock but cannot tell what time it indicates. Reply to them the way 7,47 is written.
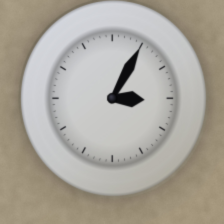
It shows 3,05
